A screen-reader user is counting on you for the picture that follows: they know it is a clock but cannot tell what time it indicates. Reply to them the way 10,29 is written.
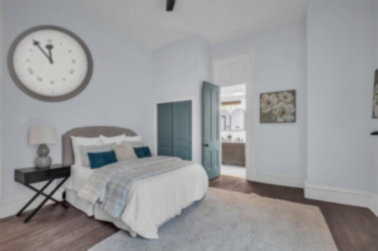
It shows 11,54
